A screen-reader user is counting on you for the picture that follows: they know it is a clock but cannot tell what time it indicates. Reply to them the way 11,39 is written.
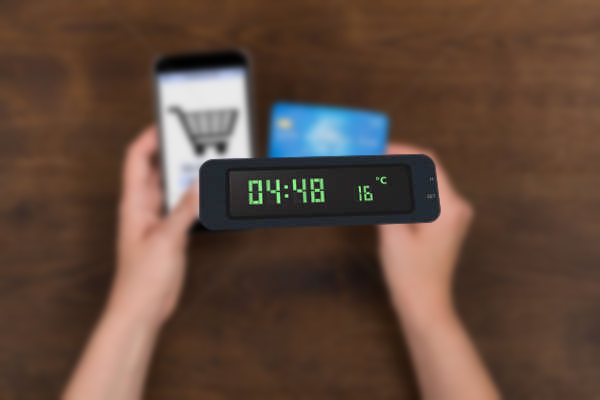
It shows 4,48
